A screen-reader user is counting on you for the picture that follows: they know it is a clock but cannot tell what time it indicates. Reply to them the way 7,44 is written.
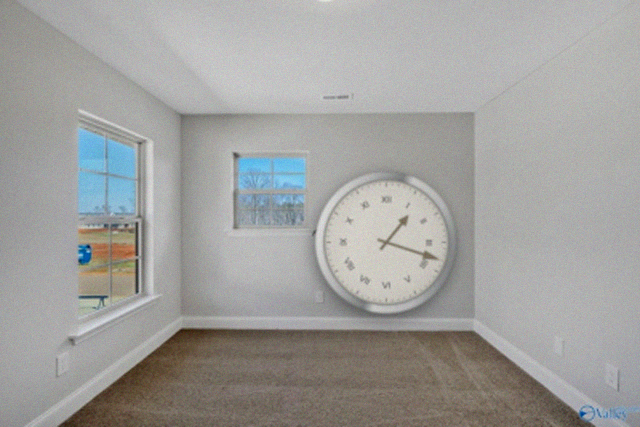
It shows 1,18
